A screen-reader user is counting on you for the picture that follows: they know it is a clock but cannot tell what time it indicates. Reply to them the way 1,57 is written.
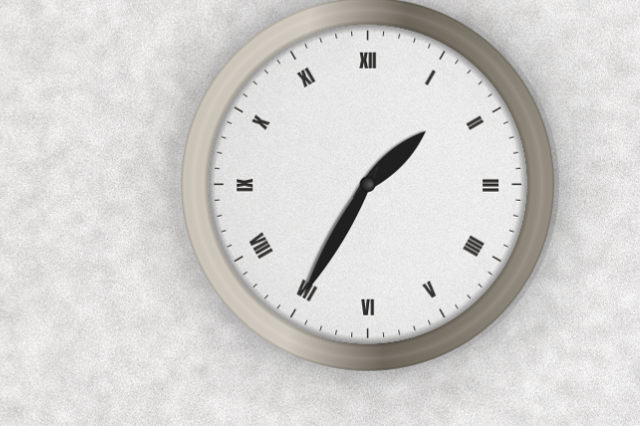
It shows 1,35
